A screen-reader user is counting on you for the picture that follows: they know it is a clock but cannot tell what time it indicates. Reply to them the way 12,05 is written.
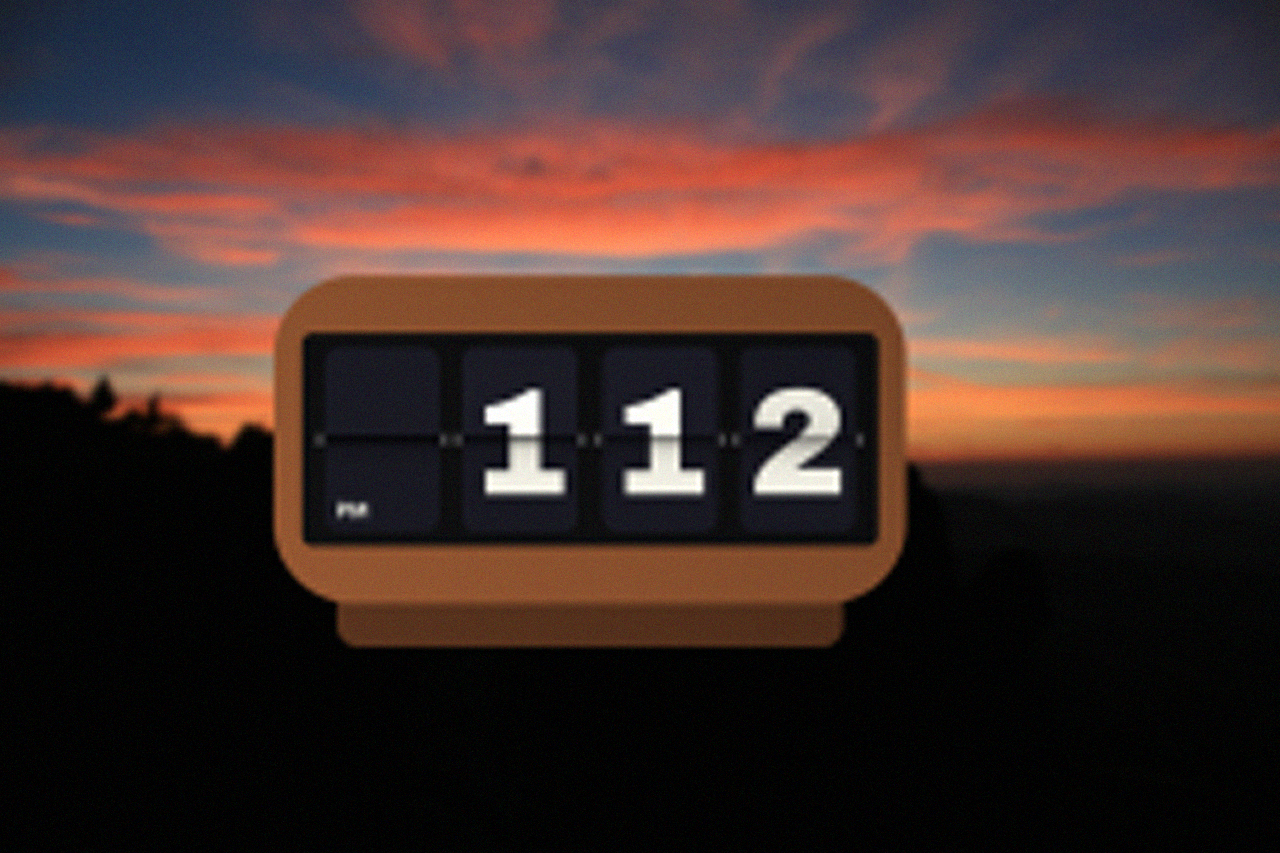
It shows 1,12
